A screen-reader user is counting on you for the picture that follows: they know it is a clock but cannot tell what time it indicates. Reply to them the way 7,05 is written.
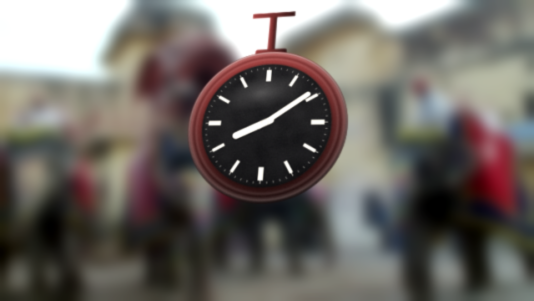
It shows 8,09
